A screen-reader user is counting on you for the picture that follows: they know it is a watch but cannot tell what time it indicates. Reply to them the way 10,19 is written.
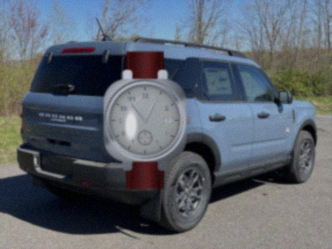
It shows 12,54
